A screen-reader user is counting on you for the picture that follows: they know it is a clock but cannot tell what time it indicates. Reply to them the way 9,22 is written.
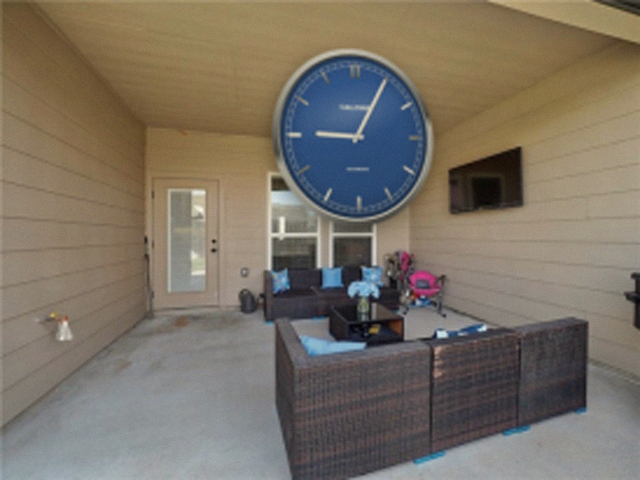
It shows 9,05
